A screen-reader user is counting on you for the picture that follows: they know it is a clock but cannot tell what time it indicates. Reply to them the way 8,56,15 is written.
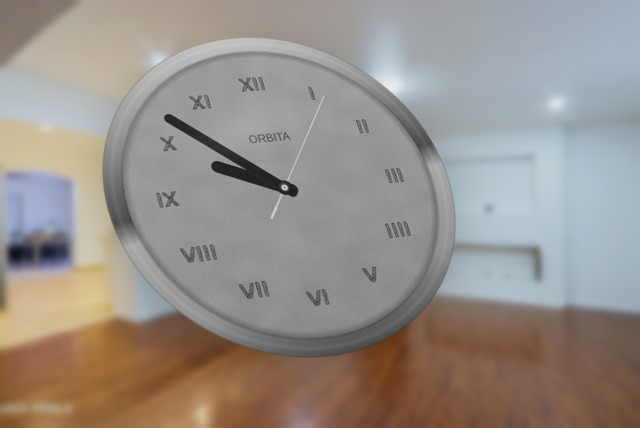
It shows 9,52,06
